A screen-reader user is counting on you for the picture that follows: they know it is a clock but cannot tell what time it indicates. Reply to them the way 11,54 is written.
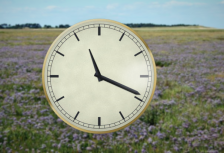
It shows 11,19
